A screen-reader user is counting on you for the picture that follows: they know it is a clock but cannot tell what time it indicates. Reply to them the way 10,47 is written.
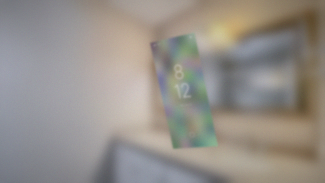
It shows 8,12
